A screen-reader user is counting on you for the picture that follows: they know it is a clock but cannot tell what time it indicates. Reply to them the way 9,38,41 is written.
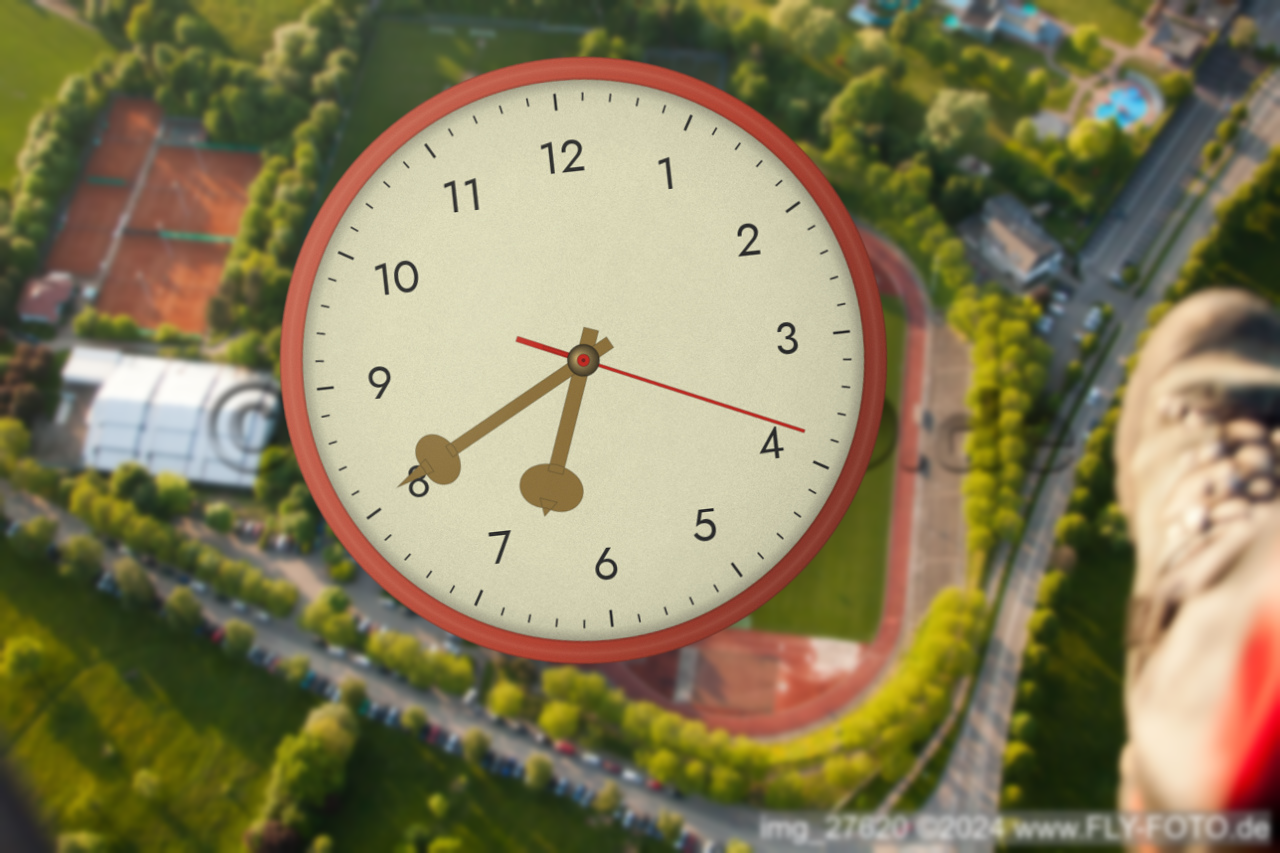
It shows 6,40,19
